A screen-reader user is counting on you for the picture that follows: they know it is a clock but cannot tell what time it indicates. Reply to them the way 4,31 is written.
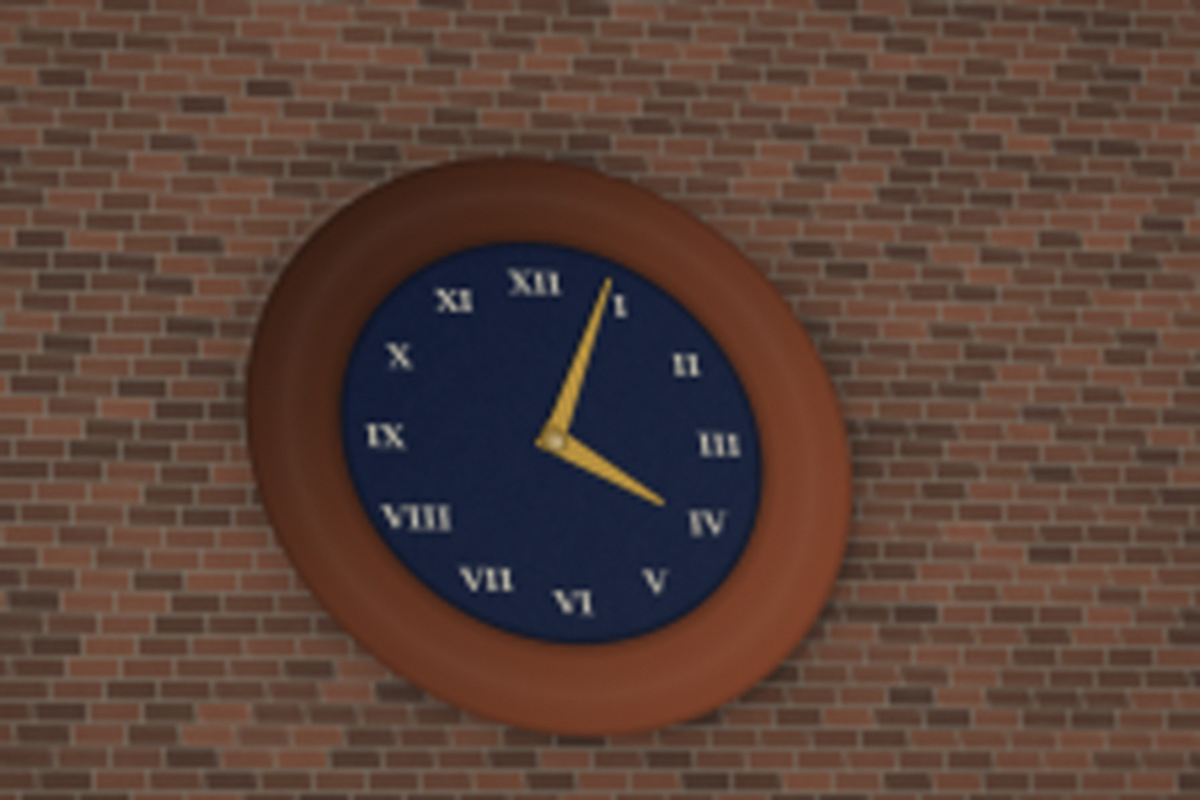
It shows 4,04
